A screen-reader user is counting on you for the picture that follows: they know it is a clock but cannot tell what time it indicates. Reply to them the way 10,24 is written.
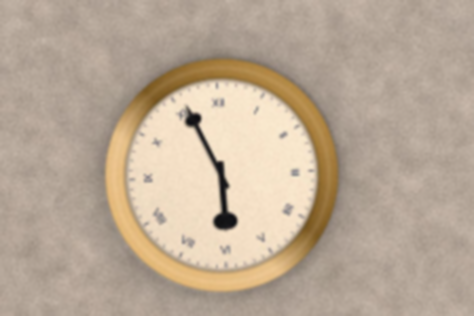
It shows 5,56
